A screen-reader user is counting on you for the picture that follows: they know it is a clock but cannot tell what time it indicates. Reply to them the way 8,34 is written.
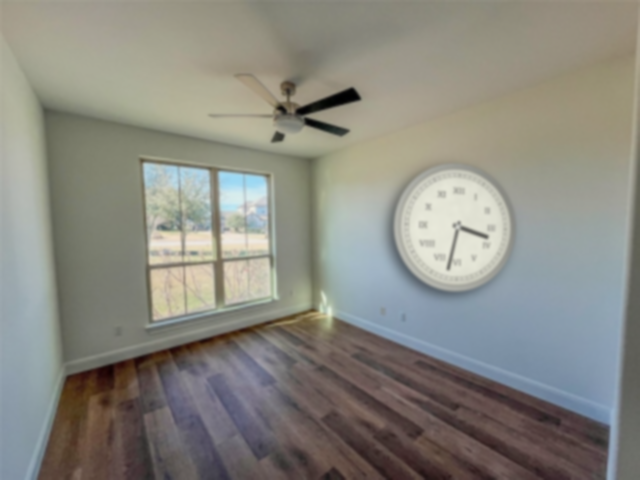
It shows 3,32
